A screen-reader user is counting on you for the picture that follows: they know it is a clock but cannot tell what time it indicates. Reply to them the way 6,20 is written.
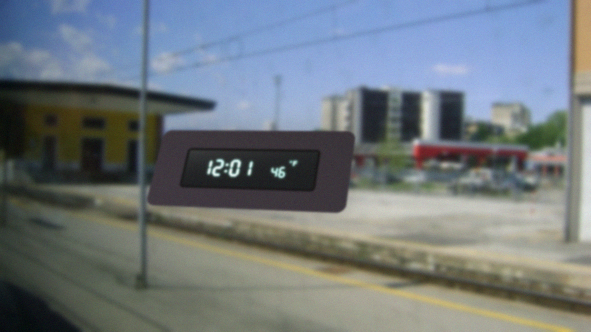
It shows 12,01
